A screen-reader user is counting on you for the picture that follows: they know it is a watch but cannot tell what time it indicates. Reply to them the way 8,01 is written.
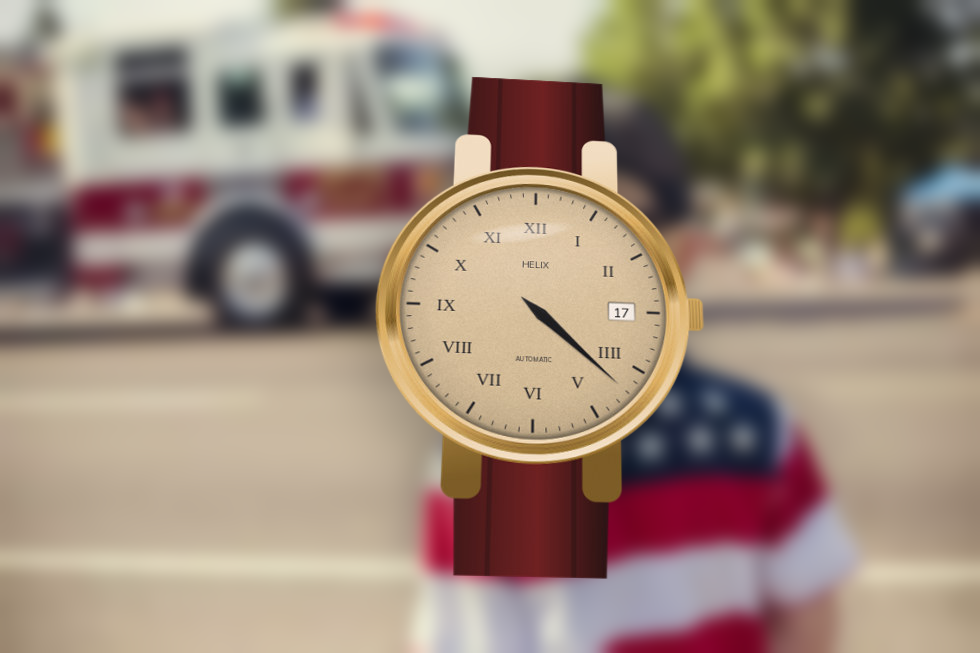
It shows 4,22
